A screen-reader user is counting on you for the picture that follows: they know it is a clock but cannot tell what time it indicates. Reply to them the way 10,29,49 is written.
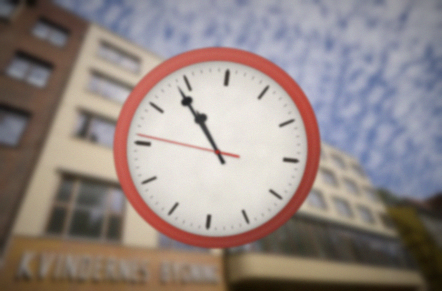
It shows 10,53,46
